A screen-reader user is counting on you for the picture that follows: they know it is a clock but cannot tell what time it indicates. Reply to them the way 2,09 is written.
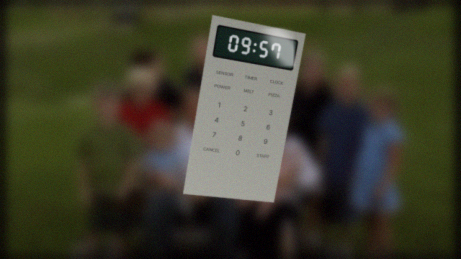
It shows 9,57
